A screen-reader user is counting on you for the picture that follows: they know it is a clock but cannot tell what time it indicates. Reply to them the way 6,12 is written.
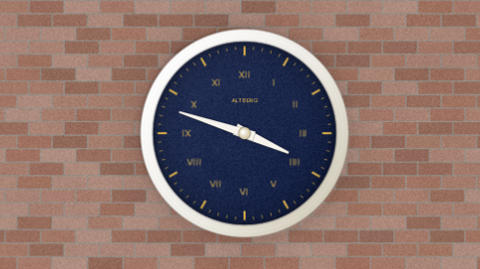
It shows 3,48
